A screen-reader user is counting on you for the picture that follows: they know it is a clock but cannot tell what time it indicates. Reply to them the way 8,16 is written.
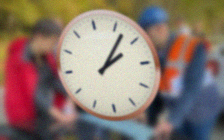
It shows 2,07
